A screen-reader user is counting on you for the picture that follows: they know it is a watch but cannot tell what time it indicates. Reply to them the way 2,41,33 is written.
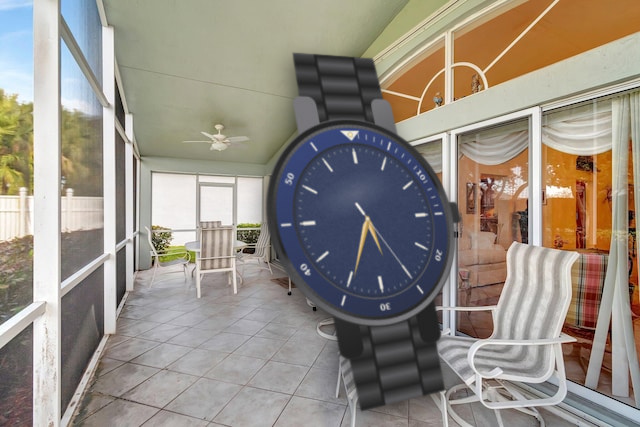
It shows 5,34,25
